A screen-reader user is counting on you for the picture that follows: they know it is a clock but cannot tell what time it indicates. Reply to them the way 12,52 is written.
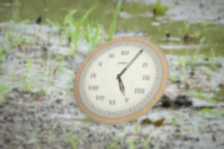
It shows 5,05
